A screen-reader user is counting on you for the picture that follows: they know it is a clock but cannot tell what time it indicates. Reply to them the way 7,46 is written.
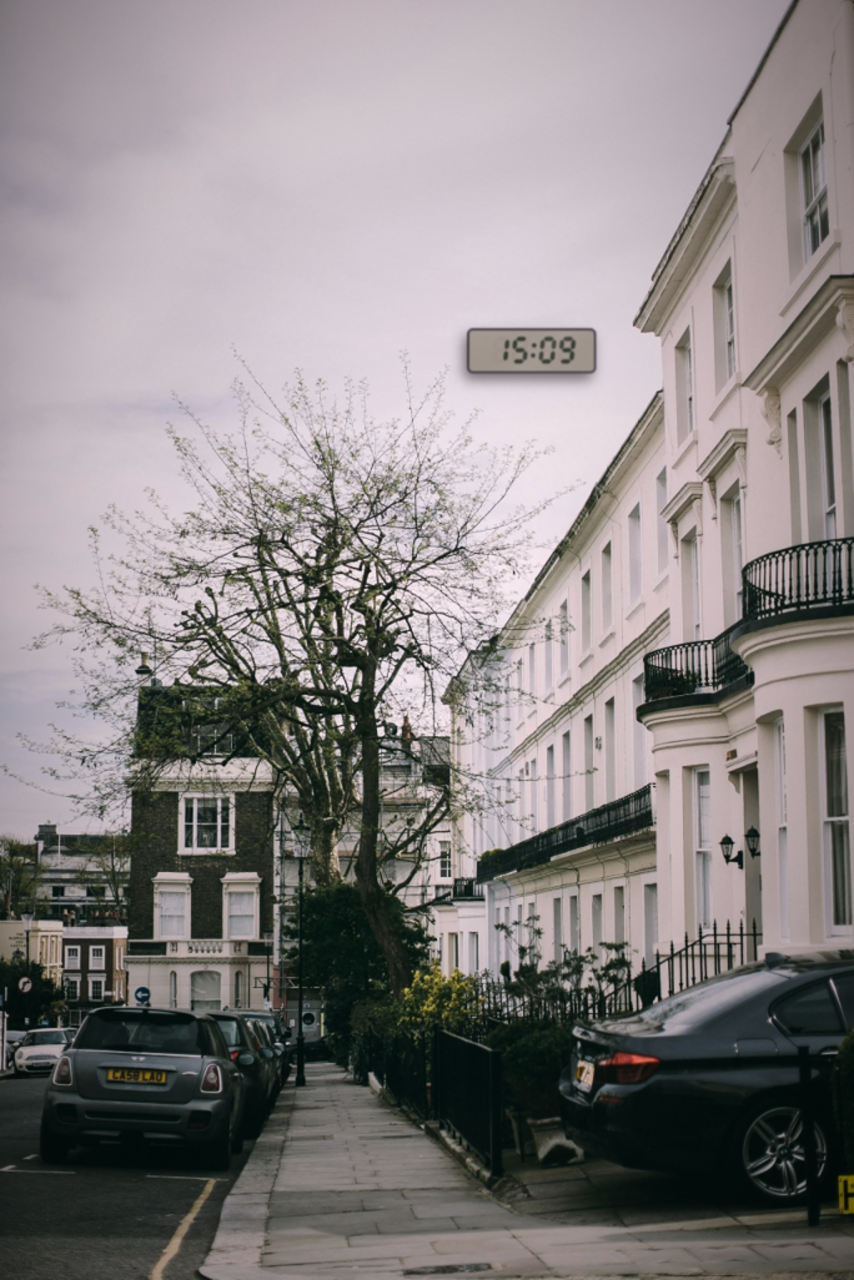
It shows 15,09
